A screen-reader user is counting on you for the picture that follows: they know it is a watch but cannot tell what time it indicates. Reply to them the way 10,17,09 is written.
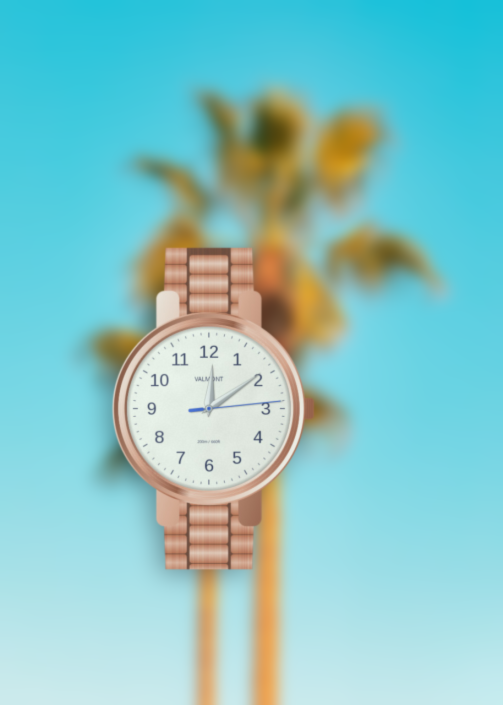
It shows 12,09,14
